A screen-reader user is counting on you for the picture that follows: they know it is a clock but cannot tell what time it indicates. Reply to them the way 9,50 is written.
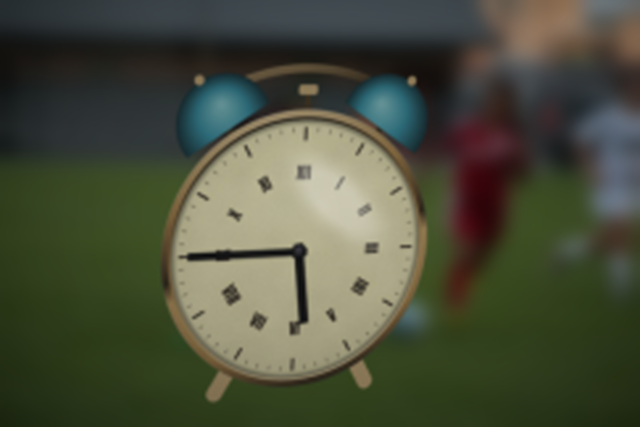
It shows 5,45
